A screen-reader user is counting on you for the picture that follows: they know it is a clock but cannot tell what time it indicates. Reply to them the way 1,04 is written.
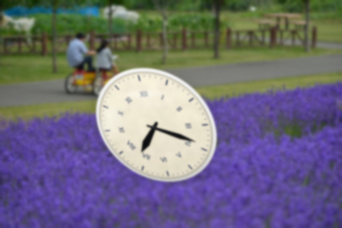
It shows 7,19
